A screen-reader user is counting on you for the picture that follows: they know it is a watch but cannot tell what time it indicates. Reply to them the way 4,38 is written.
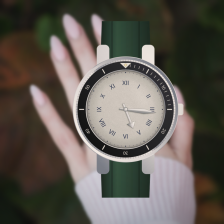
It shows 5,16
